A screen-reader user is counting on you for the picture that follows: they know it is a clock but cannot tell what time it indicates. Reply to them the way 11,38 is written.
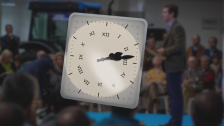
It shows 2,13
